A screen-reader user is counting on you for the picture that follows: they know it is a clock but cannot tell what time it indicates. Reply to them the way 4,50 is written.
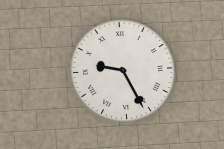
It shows 9,26
